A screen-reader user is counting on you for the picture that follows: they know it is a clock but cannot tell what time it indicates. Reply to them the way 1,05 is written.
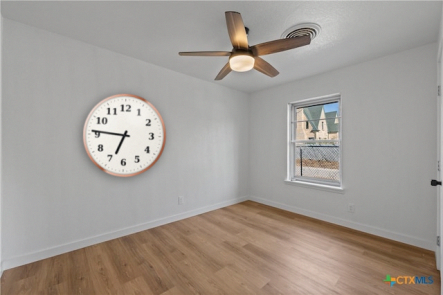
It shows 6,46
